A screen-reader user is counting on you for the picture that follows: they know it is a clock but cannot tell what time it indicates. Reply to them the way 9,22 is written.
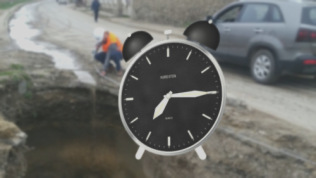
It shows 7,15
